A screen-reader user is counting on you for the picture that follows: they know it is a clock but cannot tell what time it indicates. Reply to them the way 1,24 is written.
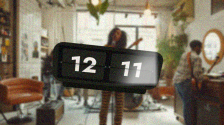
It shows 12,11
